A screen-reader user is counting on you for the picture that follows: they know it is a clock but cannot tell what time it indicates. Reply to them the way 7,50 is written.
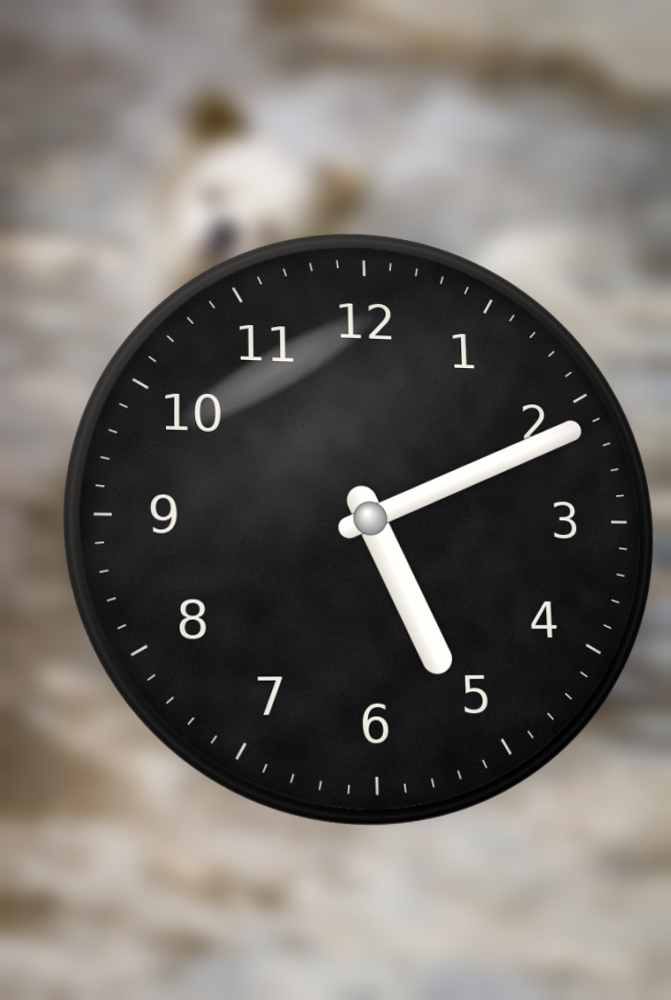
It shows 5,11
